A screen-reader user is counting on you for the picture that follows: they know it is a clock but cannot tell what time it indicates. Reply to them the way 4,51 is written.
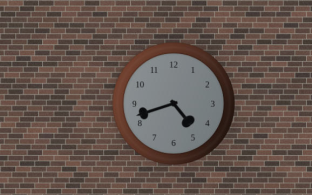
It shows 4,42
